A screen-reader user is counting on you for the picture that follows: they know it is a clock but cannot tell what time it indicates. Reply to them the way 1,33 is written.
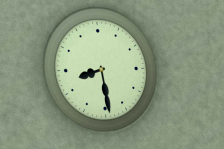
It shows 8,29
